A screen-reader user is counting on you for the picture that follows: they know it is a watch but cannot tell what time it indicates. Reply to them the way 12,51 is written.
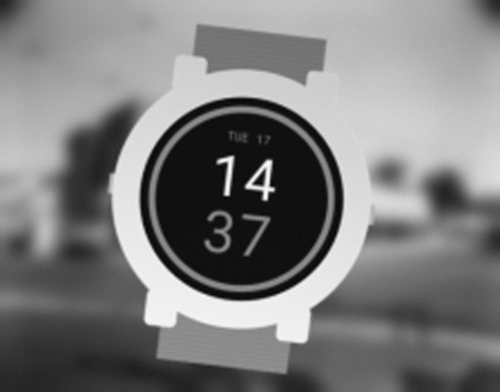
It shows 14,37
